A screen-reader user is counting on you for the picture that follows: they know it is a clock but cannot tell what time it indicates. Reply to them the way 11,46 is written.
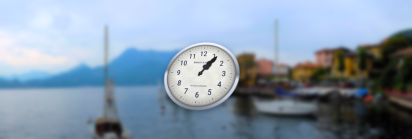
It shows 1,06
